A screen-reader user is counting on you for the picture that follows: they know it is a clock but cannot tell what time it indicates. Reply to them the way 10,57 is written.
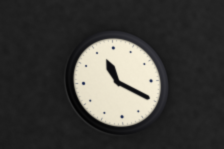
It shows 11,20
